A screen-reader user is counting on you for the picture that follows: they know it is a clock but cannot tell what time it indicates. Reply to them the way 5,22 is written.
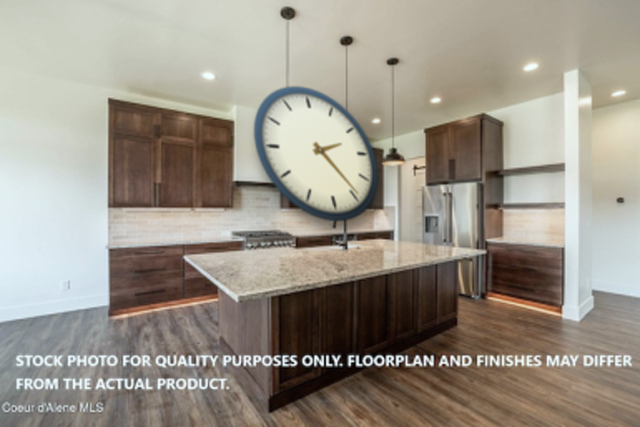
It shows 2,24
